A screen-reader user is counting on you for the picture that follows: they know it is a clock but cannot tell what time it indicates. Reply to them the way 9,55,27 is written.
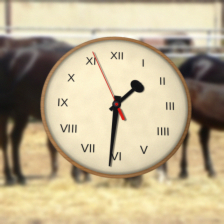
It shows 1,30,56
